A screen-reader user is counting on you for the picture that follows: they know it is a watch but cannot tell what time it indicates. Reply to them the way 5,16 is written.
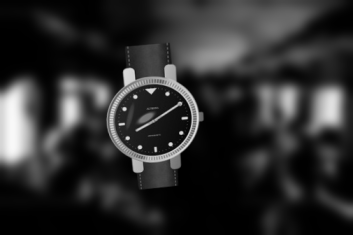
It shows 8,10
